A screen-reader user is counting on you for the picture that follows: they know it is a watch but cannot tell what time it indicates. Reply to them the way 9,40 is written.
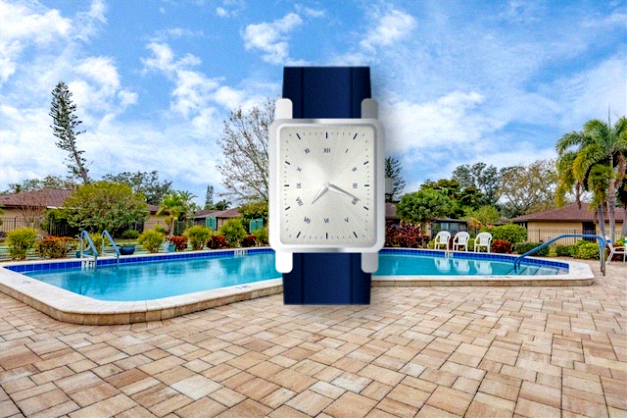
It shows 7,19
